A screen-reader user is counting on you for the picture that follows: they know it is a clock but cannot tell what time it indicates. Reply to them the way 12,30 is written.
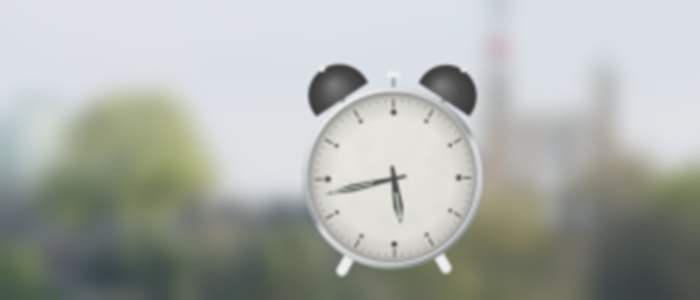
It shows 5,43
